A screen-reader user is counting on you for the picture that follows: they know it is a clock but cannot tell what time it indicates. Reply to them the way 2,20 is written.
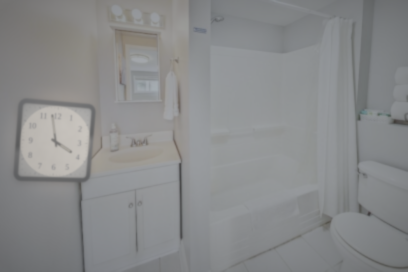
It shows 3,58
